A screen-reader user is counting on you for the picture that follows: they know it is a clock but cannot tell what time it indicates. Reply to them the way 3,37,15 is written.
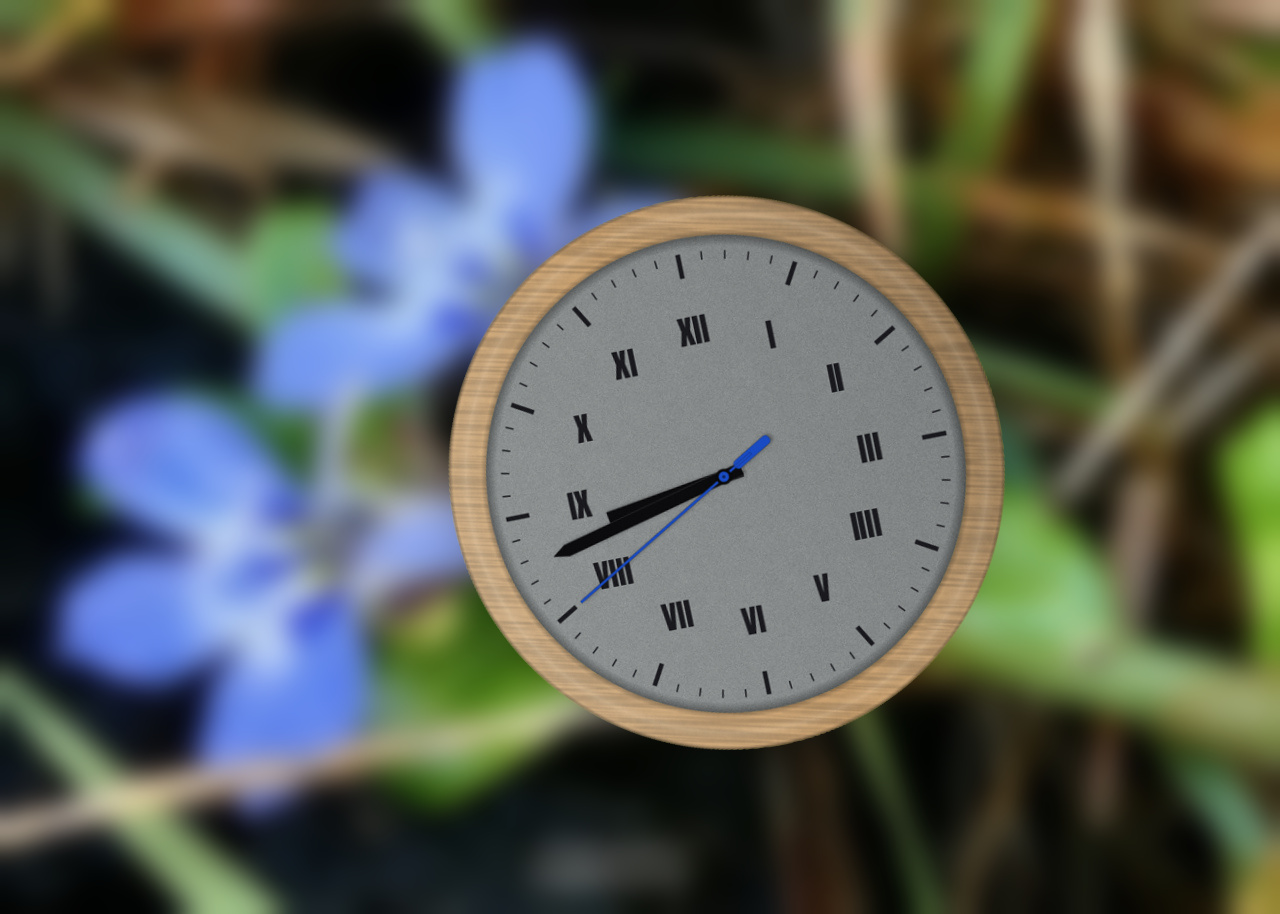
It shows 8,42,40
